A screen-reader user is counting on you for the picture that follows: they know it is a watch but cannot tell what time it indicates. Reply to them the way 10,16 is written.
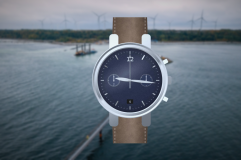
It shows 9,16
